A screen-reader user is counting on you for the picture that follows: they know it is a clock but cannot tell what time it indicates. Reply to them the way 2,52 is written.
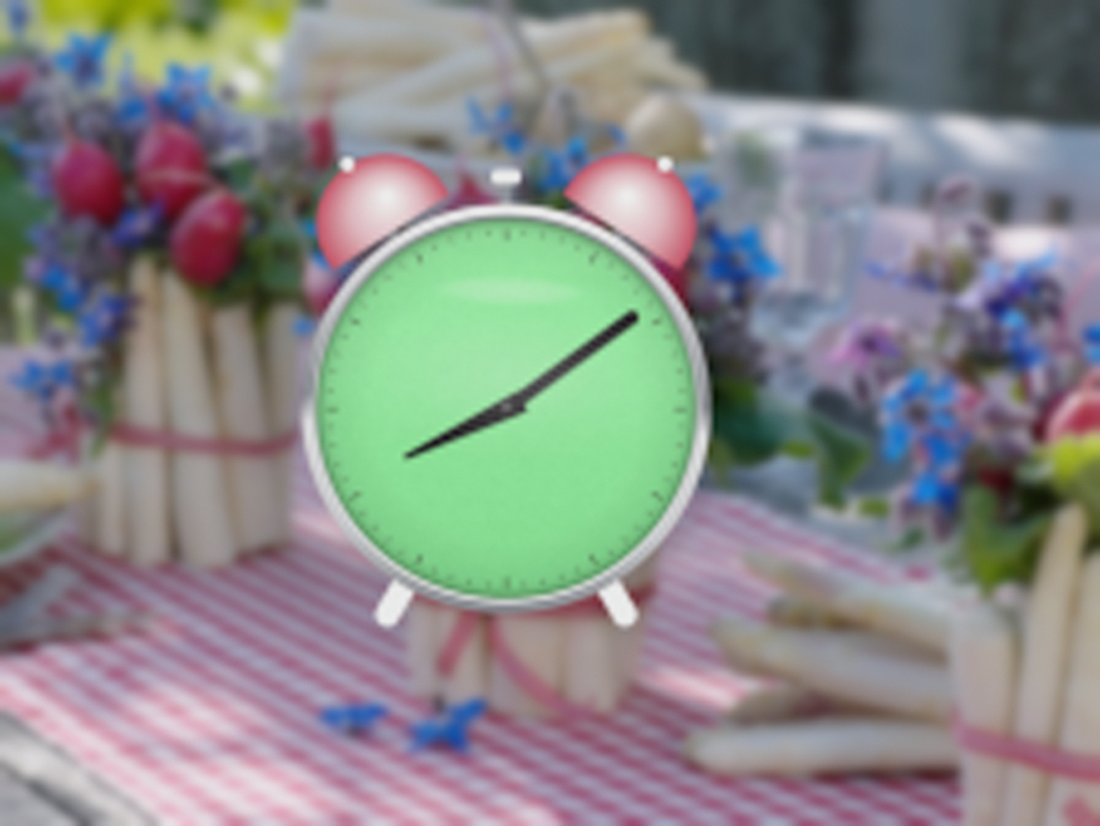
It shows 8,09
